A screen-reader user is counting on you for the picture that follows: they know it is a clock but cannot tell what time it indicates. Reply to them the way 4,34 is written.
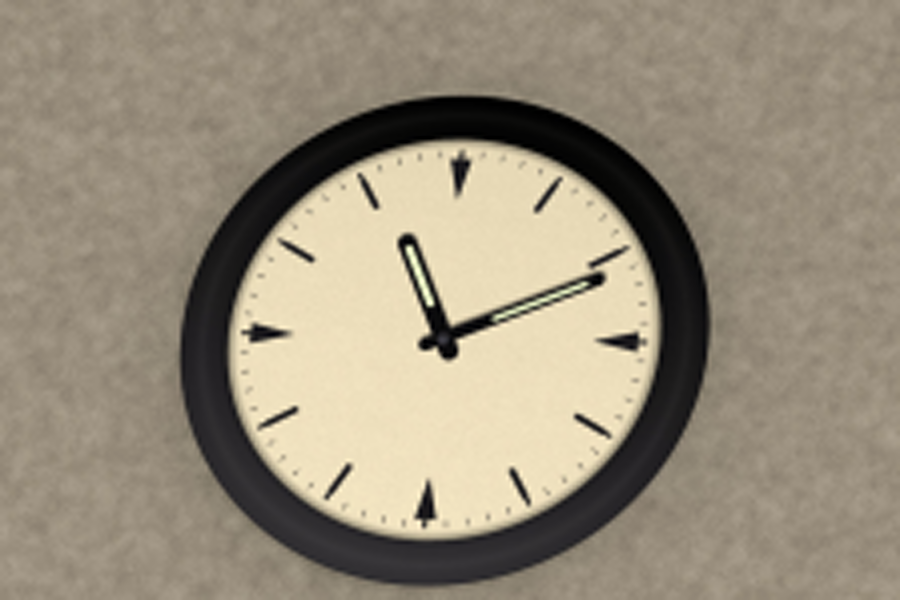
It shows 11,11
